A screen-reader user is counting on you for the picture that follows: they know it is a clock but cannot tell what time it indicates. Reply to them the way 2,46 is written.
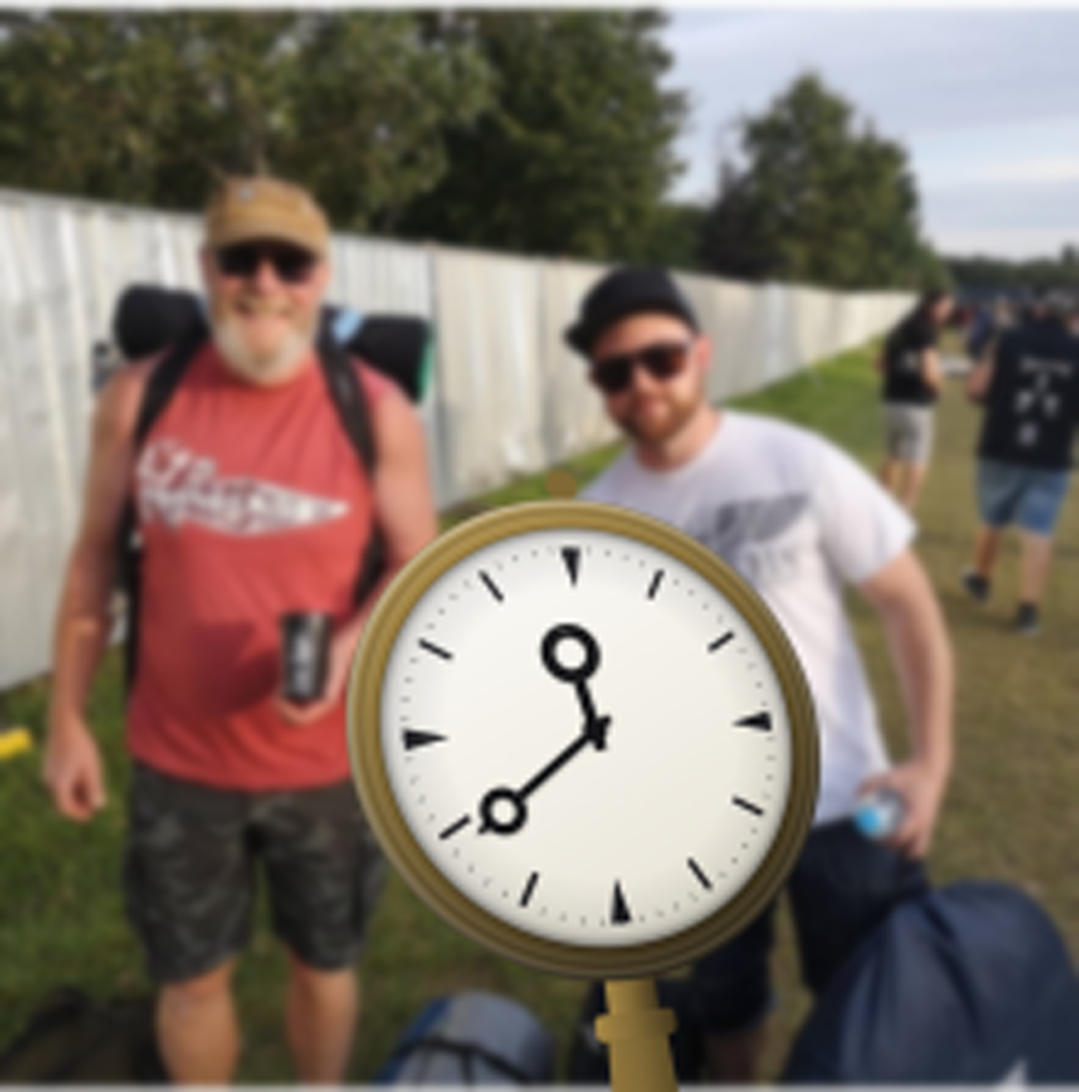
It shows 11,39
